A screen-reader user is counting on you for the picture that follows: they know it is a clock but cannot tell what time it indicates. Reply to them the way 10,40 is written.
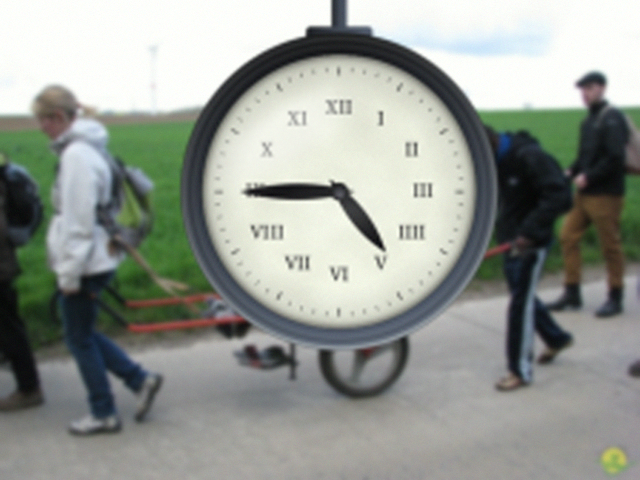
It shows 4,45
